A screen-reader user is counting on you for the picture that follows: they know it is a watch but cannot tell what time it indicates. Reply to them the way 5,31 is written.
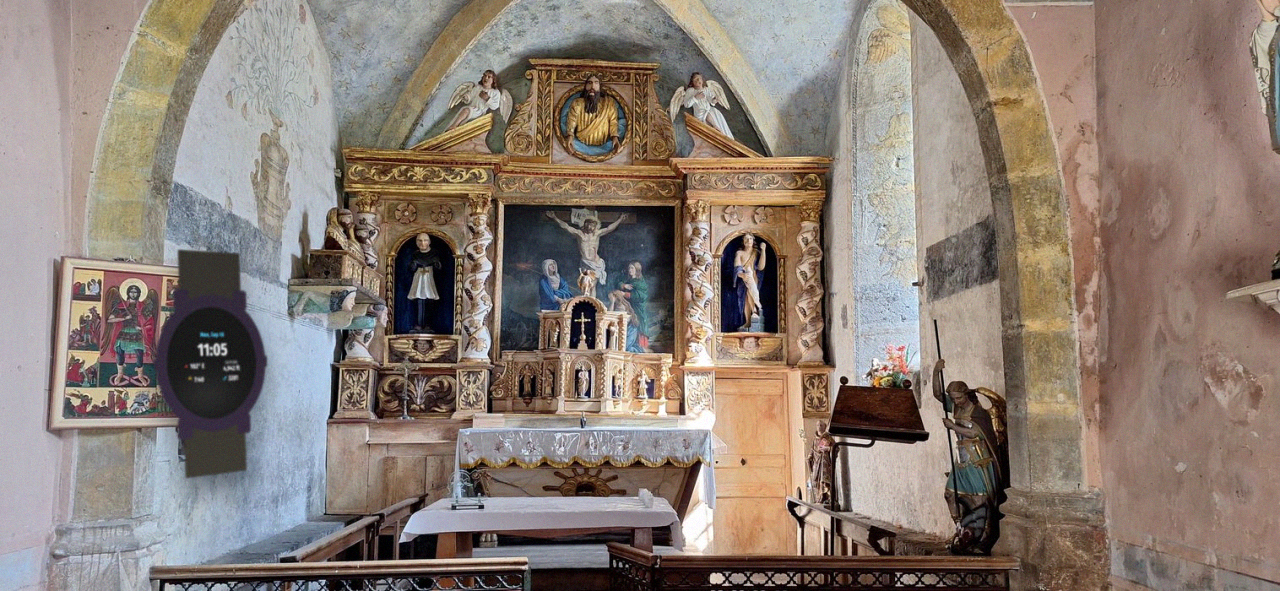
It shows 11,05
